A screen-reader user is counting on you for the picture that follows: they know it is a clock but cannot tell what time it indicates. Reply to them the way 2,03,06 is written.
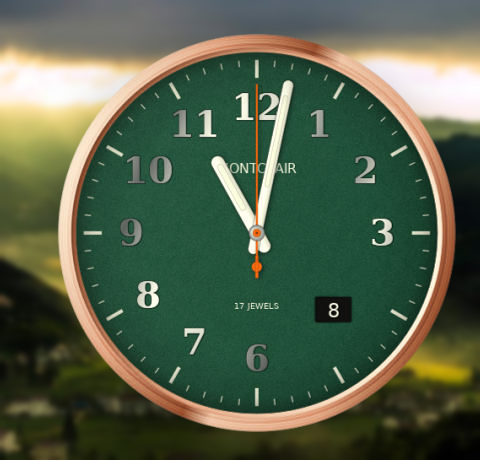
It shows 11,02,00
